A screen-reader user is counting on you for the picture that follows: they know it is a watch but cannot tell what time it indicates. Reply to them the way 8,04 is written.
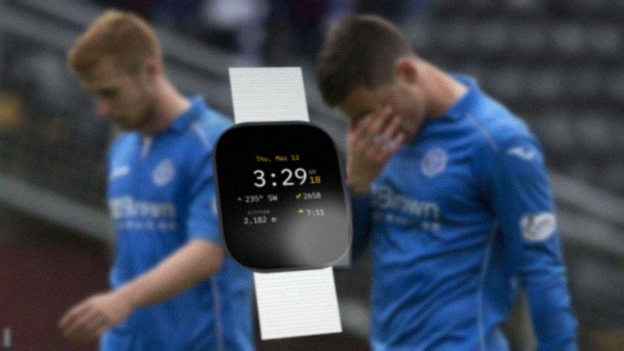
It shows 3,29
